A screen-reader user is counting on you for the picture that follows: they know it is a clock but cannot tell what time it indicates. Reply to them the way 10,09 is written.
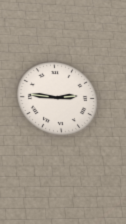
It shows 2,46
